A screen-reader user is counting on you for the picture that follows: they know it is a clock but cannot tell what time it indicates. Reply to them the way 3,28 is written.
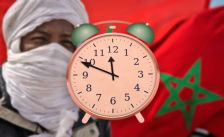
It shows 11,49
